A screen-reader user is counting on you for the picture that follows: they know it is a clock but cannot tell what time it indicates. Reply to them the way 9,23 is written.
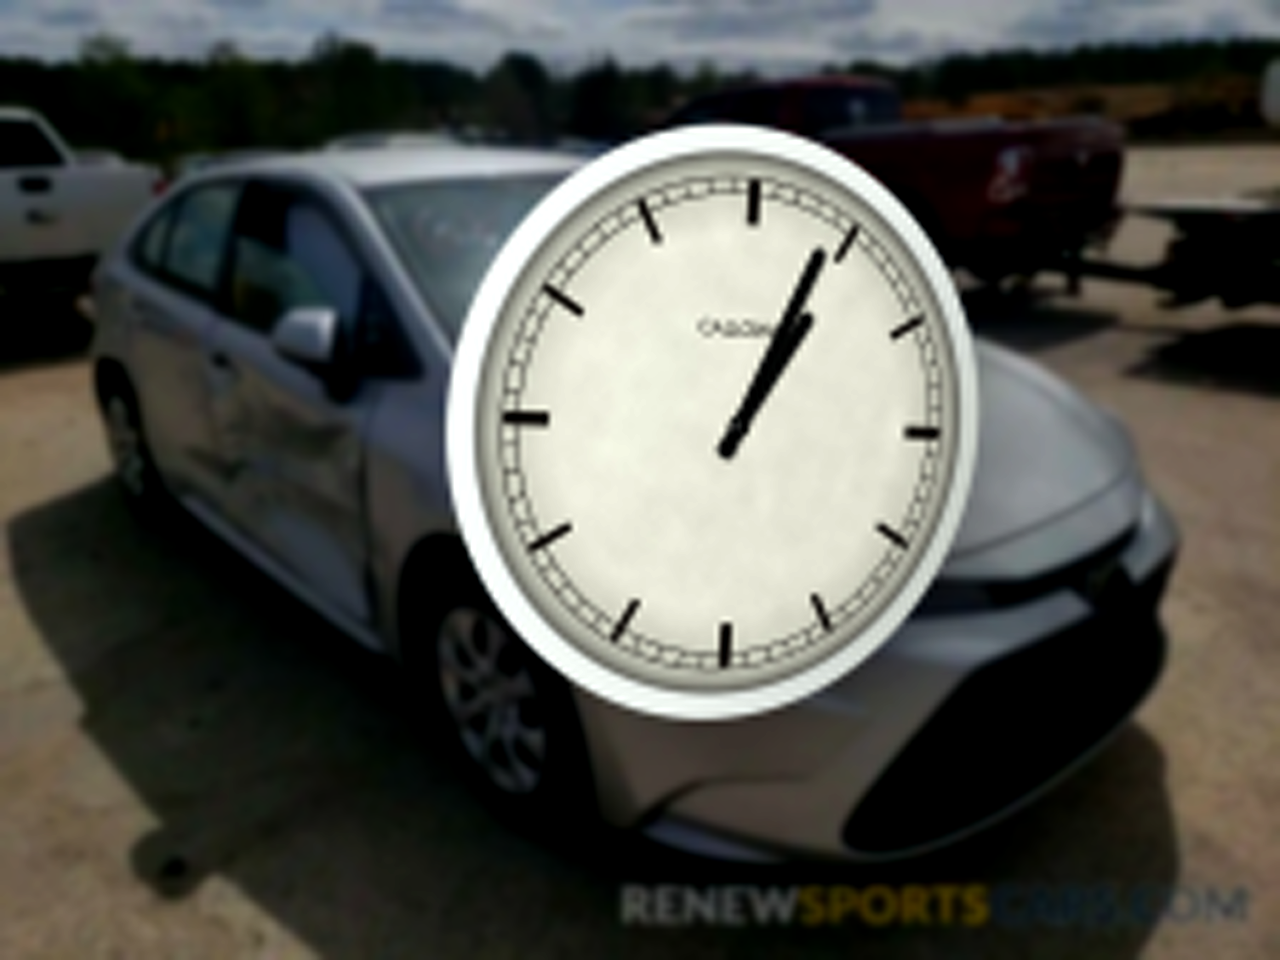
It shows 1,04
